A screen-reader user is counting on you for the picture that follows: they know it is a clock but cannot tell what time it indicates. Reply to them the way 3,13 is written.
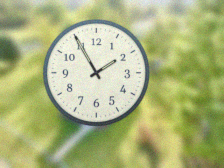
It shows 1,55
